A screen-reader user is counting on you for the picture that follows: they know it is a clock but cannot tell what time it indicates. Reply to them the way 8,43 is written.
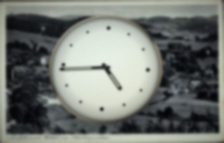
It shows 4,44
